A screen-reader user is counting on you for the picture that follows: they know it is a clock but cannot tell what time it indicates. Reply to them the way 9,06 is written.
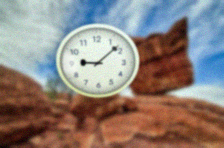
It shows 9,08
